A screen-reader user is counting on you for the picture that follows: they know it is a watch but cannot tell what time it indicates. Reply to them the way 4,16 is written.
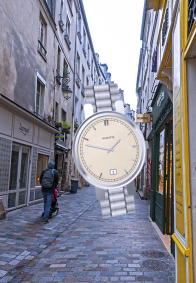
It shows 1,48
